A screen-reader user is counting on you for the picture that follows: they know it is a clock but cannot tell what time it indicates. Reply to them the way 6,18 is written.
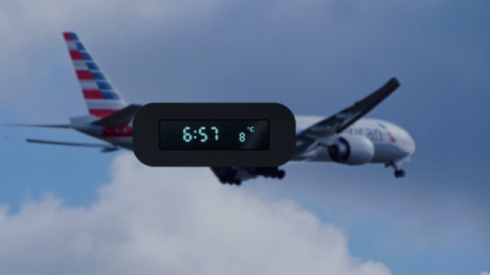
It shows 6,57
